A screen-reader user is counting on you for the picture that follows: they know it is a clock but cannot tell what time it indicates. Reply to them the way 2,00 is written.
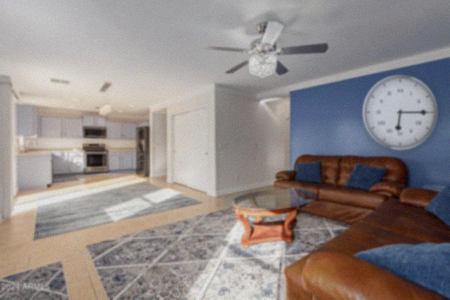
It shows 6,15
